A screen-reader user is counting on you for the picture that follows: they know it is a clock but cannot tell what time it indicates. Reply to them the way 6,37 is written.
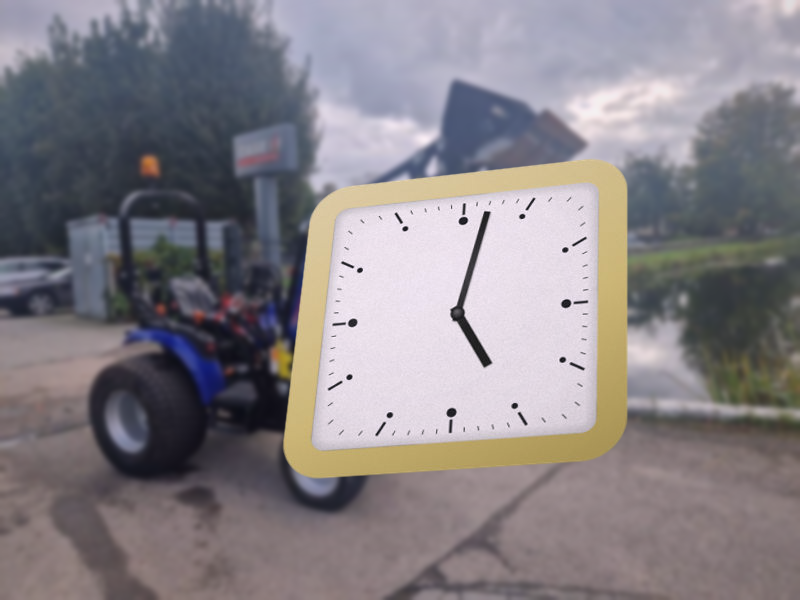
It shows 5,02
